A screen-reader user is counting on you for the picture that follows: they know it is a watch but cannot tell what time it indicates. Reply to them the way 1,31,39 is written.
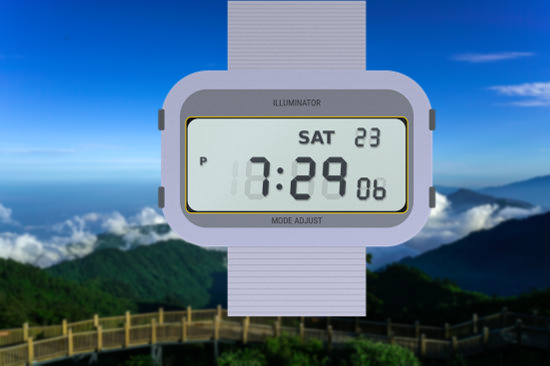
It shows 7,29,06
